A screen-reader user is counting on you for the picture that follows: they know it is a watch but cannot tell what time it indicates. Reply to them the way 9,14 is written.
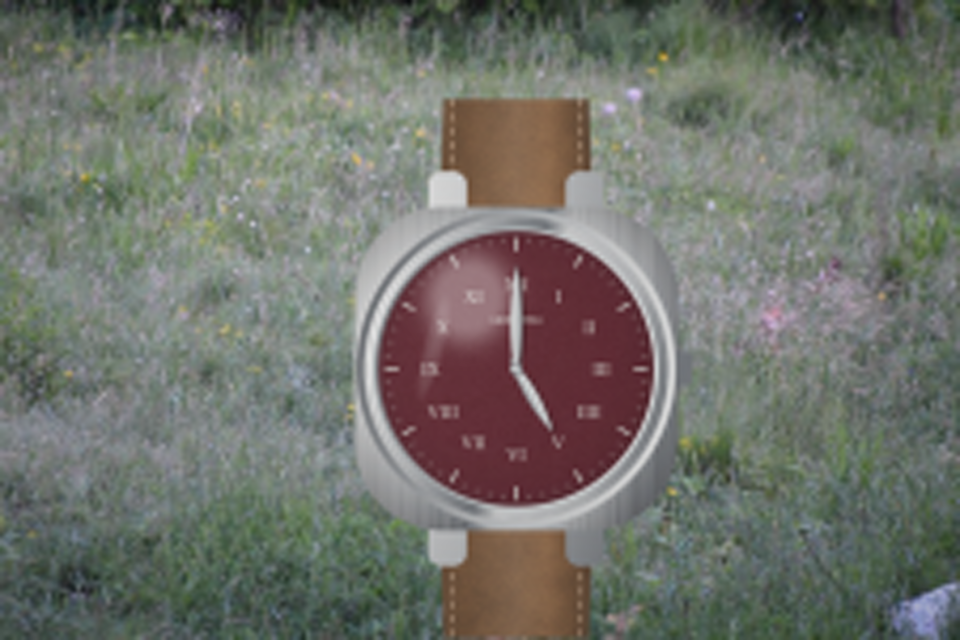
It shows 5,00
